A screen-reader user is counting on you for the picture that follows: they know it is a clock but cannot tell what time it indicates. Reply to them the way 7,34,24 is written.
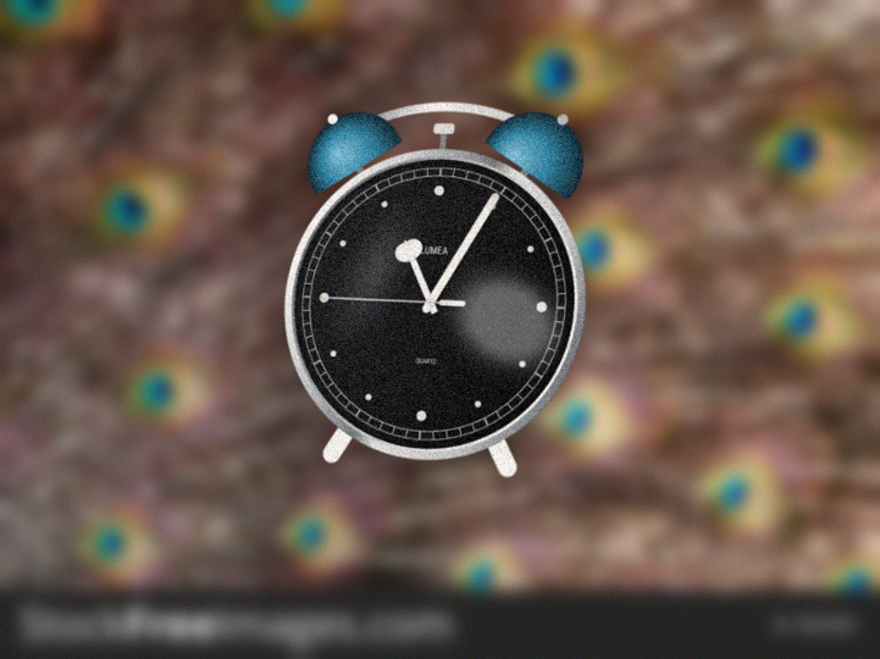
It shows 11,04,45
